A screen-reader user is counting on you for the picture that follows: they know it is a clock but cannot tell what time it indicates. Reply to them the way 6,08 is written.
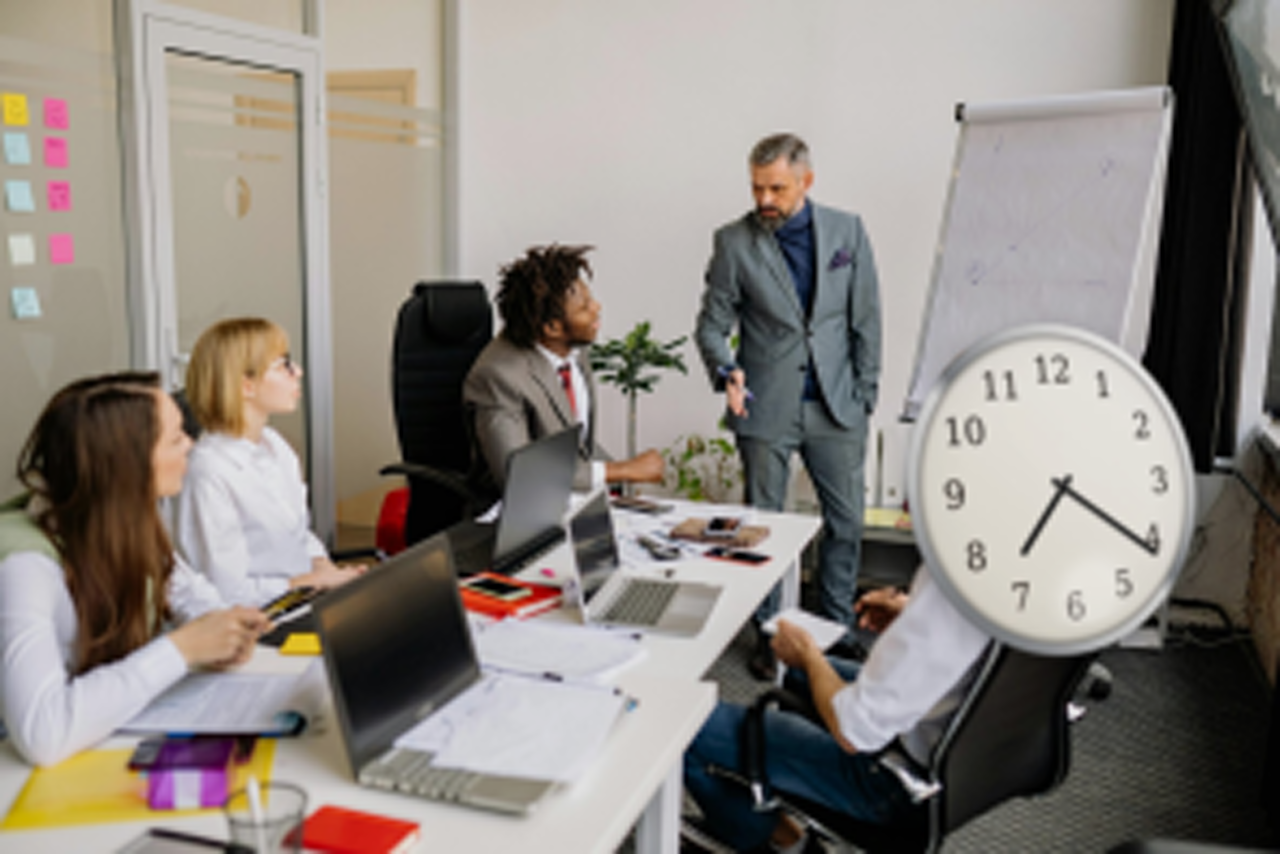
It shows 7,21
